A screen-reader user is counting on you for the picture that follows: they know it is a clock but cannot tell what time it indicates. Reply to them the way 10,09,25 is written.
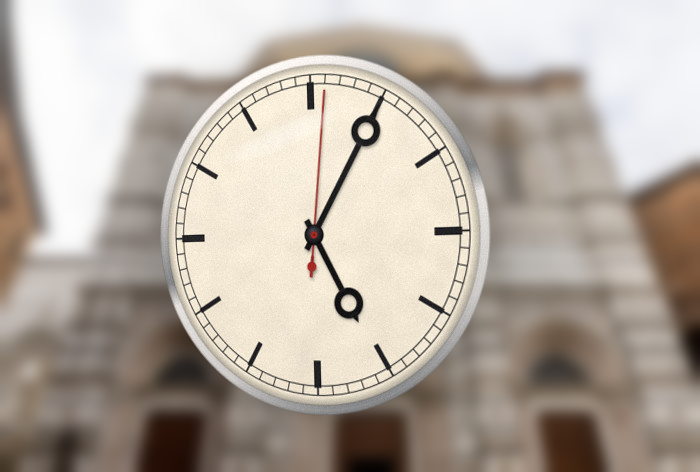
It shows 5,05,01
